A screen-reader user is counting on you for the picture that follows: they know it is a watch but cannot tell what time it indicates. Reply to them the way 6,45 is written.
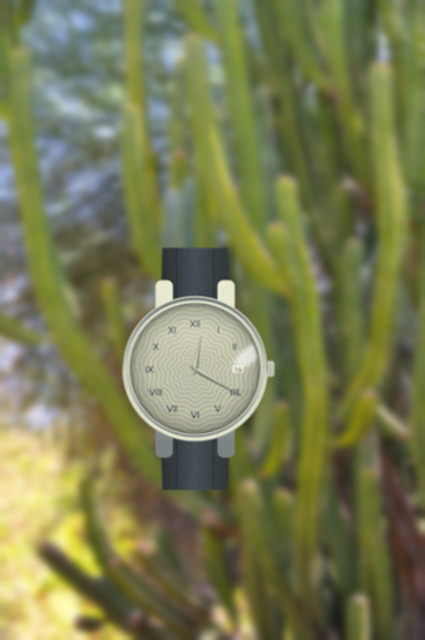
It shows 12,20
